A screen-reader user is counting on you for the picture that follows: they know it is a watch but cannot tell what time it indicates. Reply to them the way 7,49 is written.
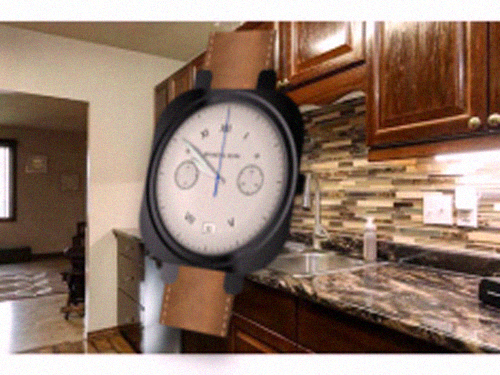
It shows 9,51
